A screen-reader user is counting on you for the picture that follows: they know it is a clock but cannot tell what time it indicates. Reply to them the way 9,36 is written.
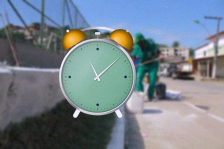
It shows 11,08
